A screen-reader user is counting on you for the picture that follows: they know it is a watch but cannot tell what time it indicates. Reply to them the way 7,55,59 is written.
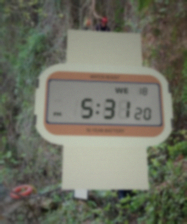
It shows 5,31,20
